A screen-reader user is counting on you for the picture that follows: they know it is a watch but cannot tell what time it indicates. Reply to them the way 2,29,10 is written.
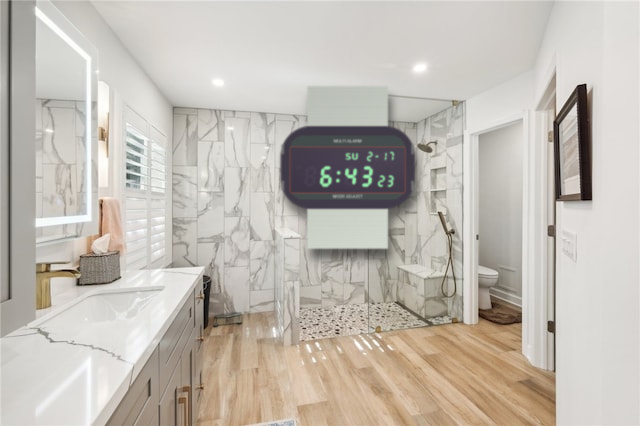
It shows 6,43,23
